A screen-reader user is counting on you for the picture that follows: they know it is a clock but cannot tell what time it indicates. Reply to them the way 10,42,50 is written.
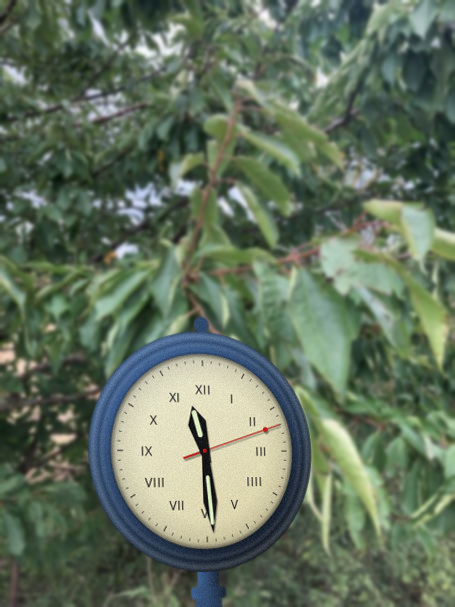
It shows 11,29,12
